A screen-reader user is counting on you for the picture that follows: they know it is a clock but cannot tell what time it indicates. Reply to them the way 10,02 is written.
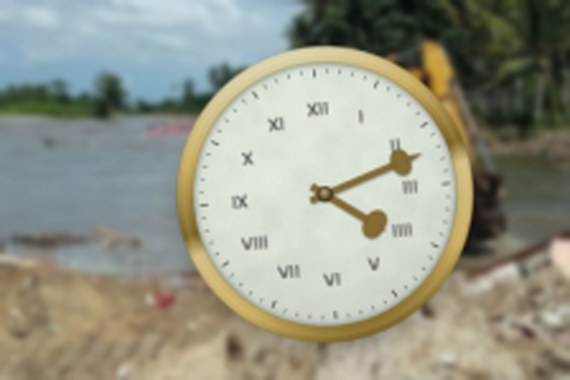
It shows 4,12
